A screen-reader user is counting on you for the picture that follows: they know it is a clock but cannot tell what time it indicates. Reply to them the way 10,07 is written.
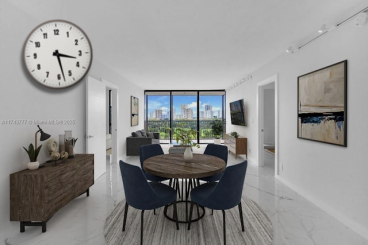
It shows 3,28
